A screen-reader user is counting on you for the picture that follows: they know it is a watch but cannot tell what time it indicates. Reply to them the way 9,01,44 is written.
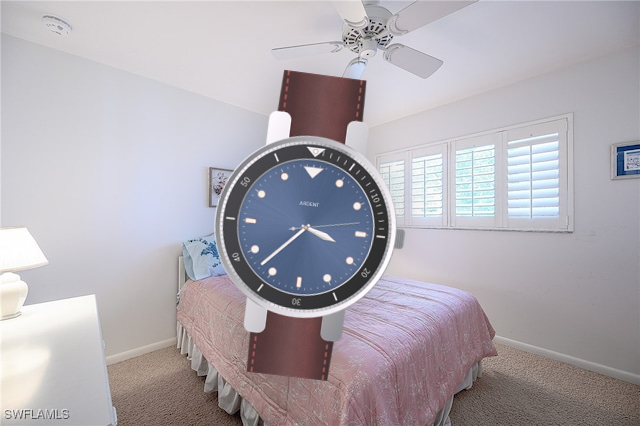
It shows 3,37,13
